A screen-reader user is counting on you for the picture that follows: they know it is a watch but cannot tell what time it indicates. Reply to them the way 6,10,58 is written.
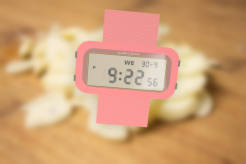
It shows 9,22,56
